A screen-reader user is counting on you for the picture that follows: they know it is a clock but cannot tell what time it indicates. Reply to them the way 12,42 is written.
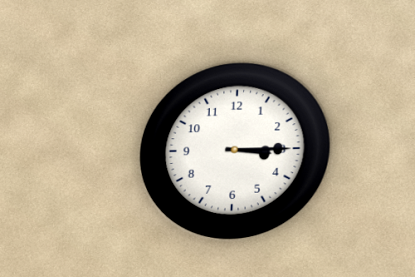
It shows 3,15
